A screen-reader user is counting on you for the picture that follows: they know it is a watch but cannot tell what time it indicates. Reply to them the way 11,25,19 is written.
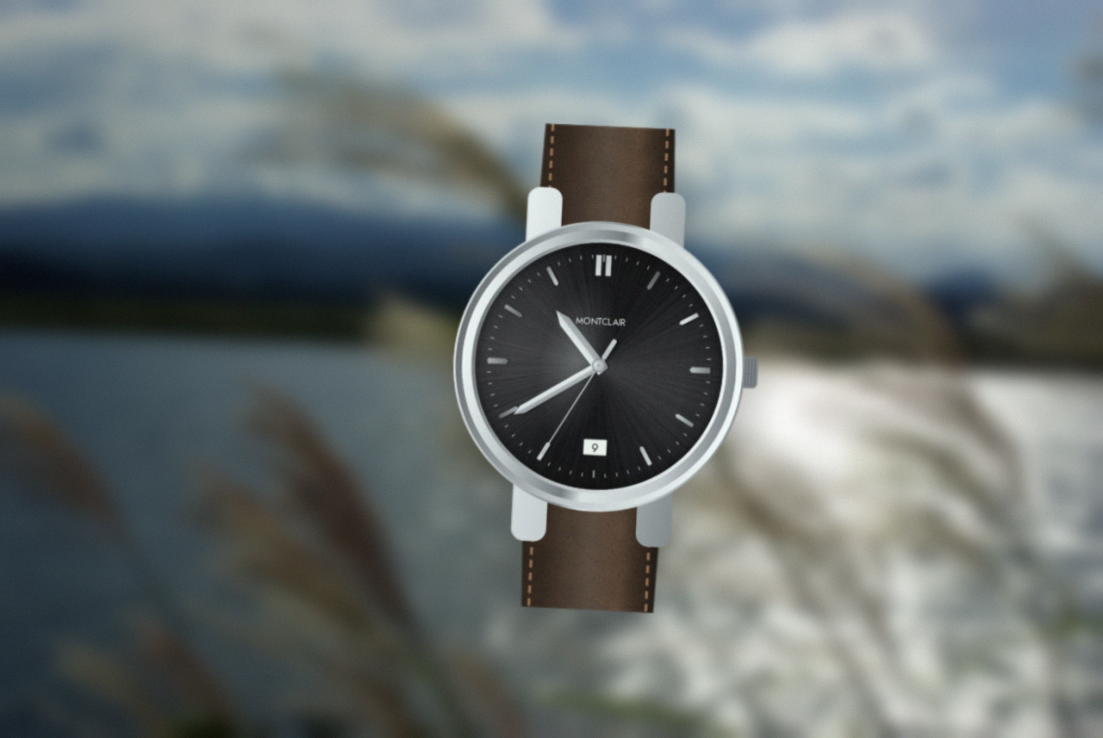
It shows 10,39,35
